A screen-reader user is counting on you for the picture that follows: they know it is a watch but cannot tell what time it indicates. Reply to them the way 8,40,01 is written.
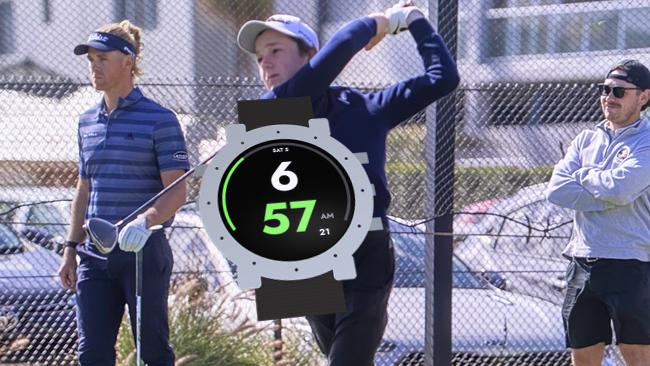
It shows 6,57,21
